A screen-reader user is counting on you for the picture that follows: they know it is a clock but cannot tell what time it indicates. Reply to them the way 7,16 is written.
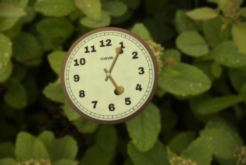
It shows 5,05
